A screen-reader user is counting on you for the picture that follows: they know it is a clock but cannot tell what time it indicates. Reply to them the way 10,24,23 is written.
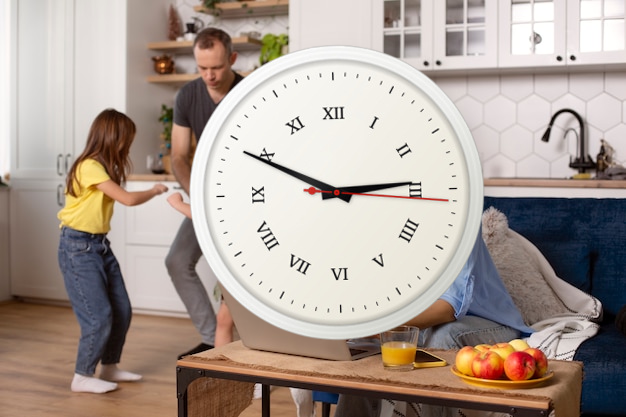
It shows 2,49,16
